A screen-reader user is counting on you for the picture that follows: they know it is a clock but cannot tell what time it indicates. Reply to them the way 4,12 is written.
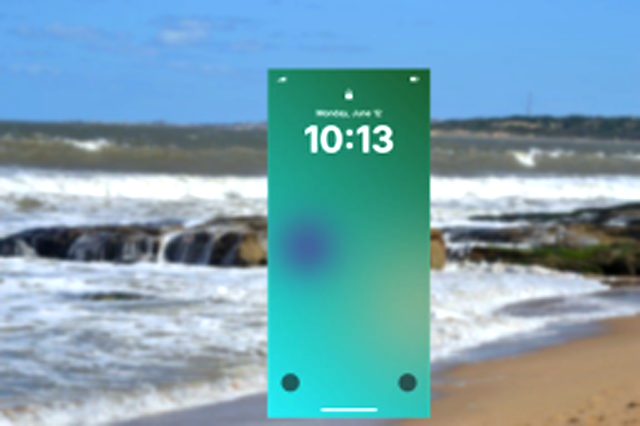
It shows 10,13
